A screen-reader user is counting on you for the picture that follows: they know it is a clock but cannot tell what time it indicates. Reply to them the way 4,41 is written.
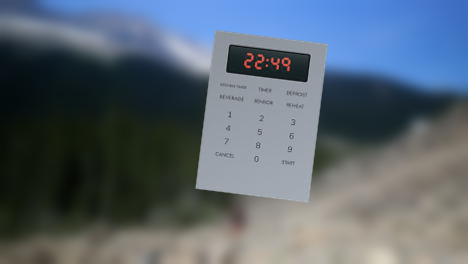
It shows 22,49
